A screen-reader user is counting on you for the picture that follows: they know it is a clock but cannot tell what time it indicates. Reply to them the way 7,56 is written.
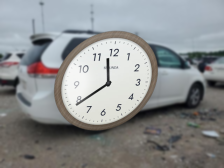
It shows 11,39
